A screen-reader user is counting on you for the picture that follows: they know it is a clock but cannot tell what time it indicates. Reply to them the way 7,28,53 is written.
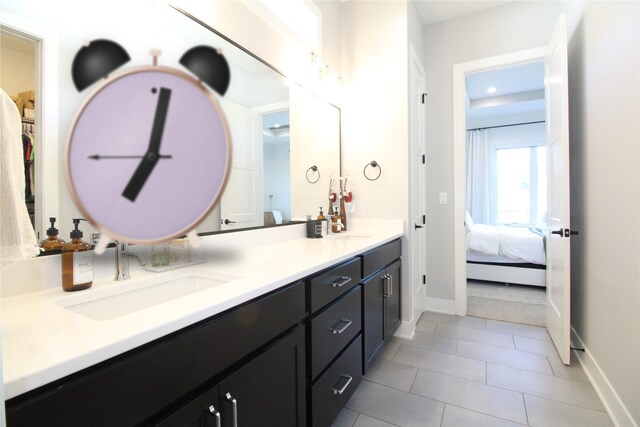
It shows 7,01,45
